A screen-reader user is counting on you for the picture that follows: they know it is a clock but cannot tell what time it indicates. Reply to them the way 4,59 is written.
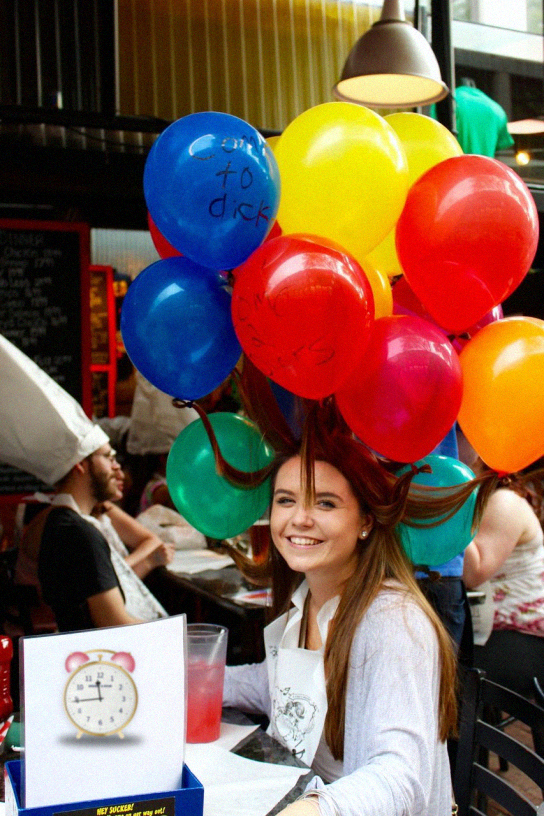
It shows 11,44
